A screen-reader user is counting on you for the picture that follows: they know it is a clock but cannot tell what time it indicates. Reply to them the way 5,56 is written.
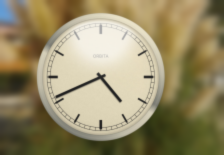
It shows 4,41
